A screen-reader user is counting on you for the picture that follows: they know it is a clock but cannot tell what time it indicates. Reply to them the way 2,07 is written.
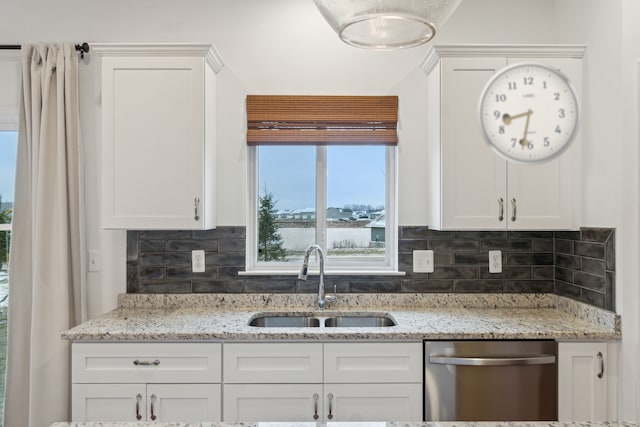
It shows 8,32
